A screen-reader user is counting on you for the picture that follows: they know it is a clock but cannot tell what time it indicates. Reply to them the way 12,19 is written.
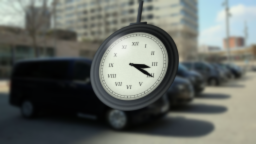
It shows 3,20
